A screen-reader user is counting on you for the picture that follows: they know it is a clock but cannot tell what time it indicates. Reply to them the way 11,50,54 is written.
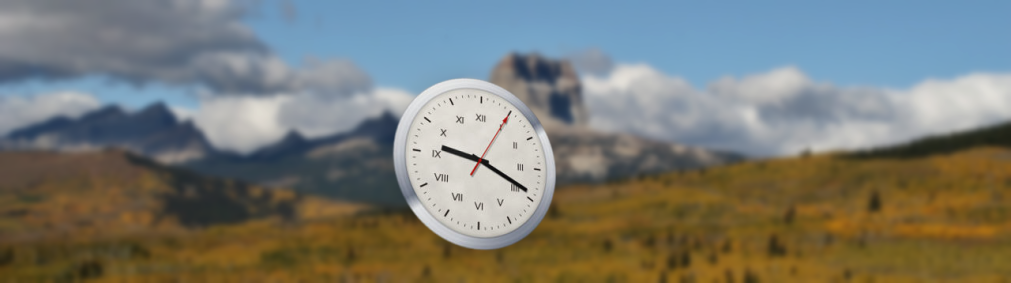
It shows 9,19,05
